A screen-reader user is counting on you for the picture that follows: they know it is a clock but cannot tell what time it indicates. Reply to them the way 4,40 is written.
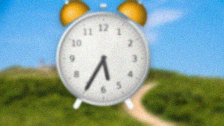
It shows 5,35
